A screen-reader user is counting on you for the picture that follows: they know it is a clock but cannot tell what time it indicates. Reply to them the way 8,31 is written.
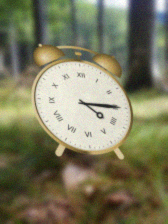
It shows 4,15
